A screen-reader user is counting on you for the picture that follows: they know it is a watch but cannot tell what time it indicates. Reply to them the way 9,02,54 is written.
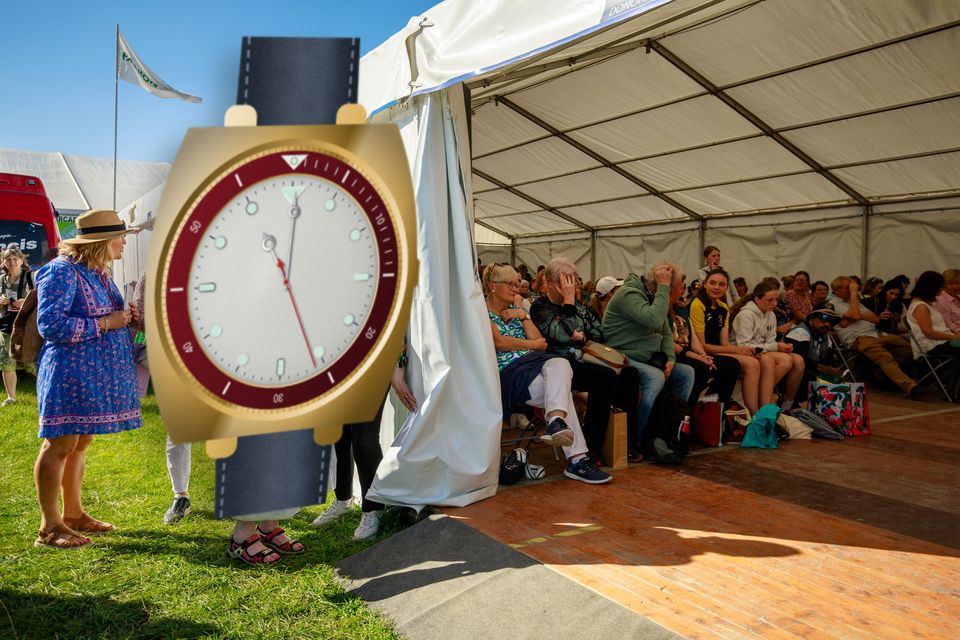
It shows 11,00,26
